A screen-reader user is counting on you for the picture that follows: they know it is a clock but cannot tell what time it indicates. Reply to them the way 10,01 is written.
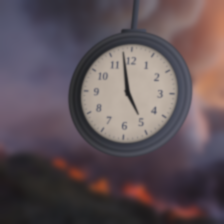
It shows 4,58
